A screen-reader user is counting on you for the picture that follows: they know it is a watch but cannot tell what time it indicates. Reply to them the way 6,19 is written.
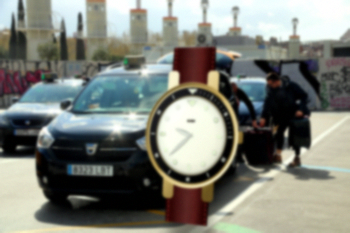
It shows 9,38
